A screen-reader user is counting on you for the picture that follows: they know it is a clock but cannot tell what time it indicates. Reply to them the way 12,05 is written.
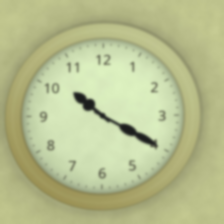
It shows 10,20
